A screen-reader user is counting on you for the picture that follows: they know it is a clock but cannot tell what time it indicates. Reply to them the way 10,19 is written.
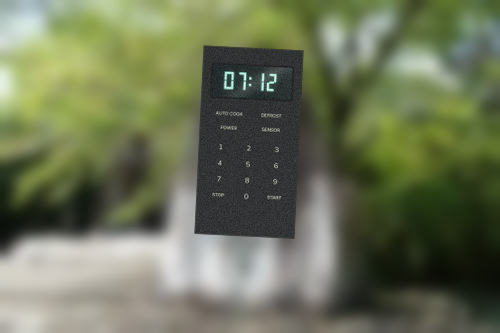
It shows 7,12
